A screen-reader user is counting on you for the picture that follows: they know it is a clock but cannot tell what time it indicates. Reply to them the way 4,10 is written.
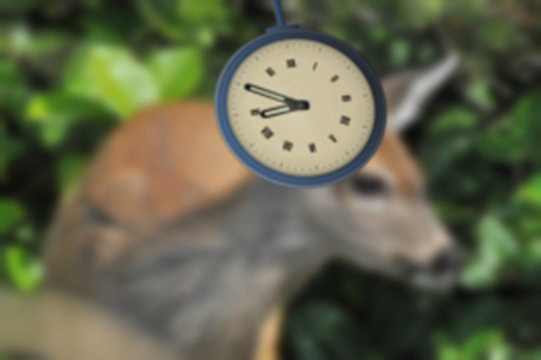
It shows 8,50
